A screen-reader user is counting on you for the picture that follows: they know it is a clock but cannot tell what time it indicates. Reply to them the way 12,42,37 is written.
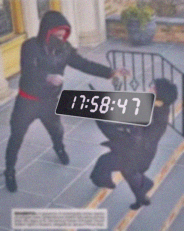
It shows 17,58,47
